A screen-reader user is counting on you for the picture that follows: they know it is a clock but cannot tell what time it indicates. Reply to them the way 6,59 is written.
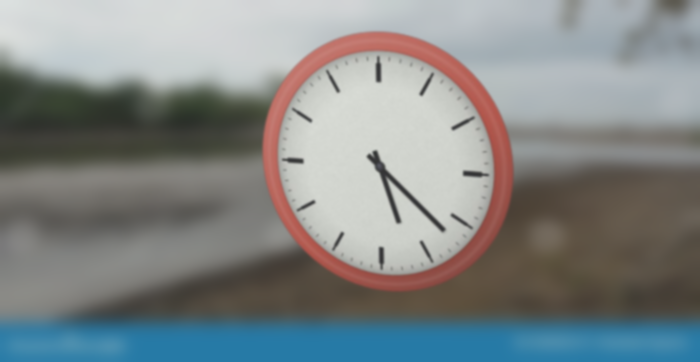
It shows 5,22
